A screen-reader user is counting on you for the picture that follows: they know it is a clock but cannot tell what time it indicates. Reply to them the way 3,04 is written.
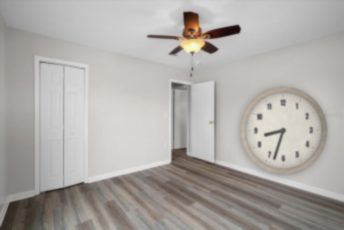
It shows 8,33
